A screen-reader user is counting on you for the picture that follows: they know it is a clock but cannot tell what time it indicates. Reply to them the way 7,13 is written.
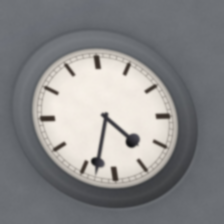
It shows 4,33
